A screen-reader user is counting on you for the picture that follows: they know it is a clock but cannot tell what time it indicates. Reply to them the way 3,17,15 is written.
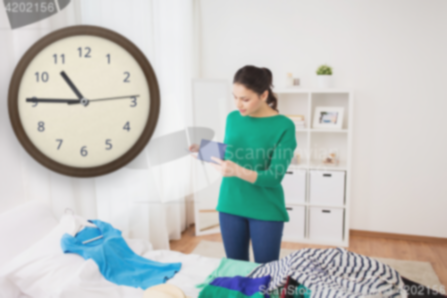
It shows 10,45,14
